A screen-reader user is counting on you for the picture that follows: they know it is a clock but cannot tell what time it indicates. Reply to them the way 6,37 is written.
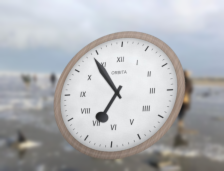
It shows 6,54
